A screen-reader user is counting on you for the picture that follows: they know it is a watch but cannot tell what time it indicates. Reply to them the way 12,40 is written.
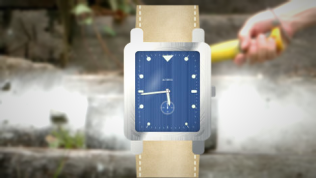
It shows 5,44
